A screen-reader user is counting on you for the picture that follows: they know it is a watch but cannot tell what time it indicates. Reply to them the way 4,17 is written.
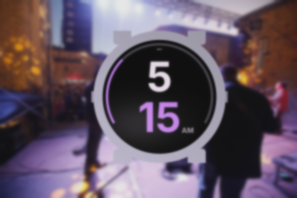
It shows 5,15
